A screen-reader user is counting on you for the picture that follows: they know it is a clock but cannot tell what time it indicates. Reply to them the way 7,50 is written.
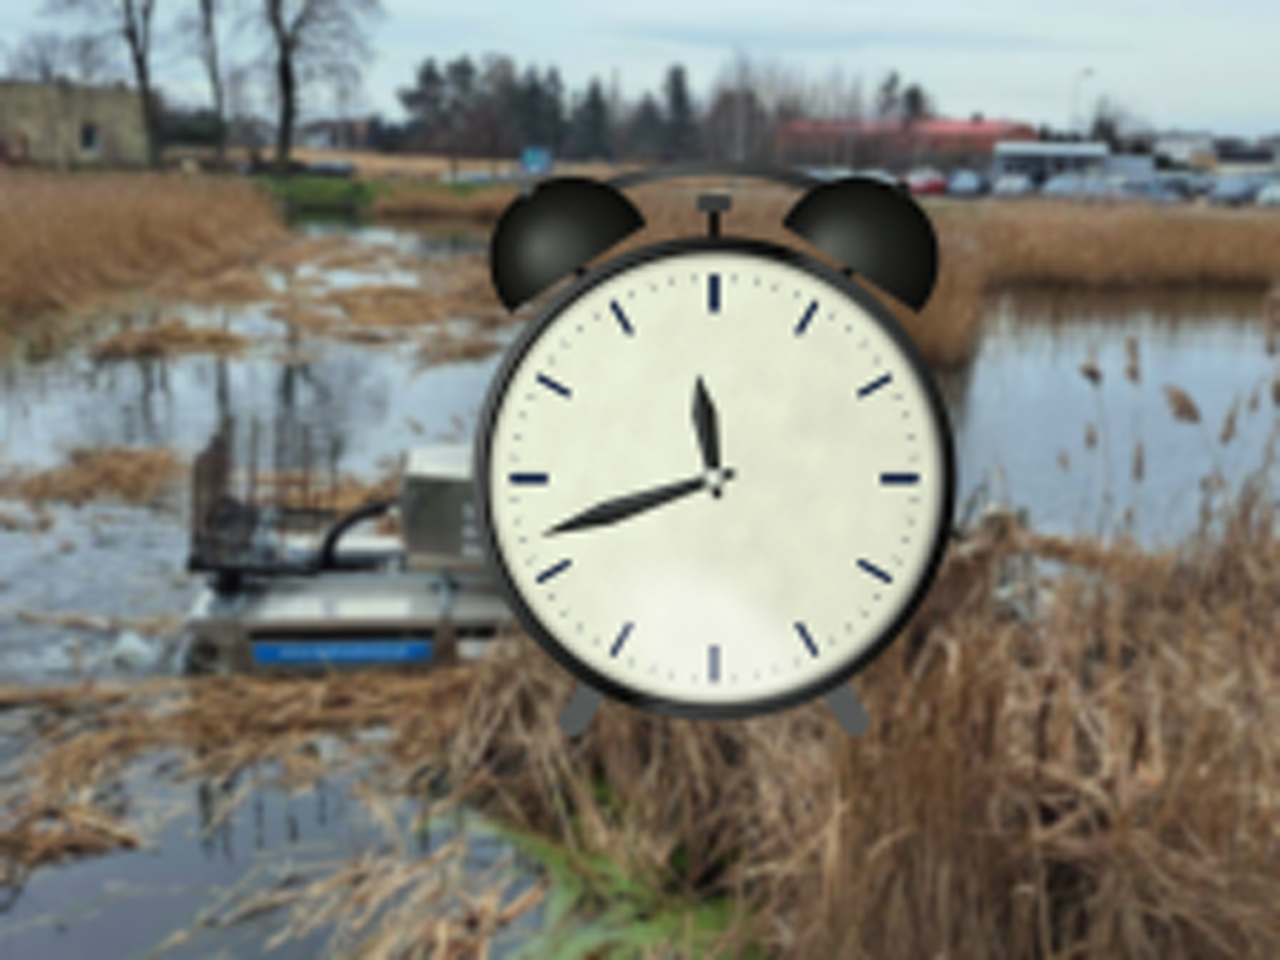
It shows 11,42
